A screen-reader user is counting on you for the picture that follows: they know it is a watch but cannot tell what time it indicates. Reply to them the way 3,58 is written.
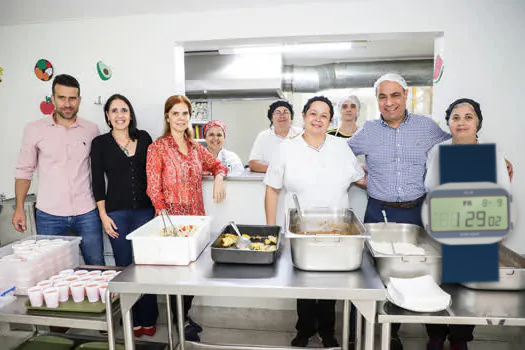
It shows 1,29
